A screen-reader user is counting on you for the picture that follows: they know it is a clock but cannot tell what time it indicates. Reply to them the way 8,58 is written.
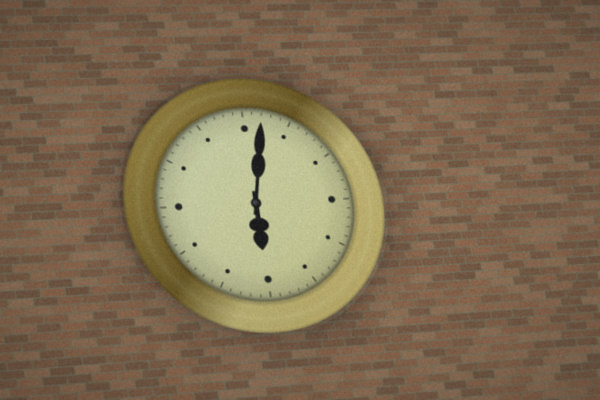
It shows 6,02
